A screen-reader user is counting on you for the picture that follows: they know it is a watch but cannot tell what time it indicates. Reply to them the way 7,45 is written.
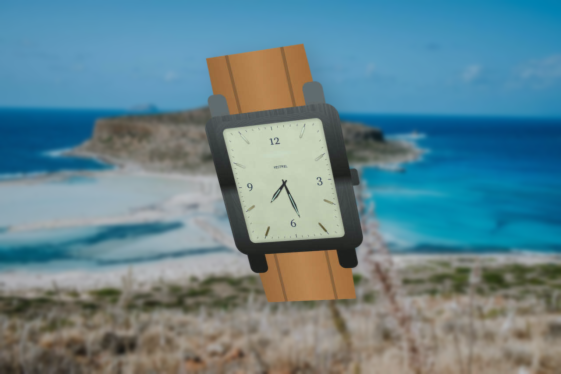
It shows 7,28
